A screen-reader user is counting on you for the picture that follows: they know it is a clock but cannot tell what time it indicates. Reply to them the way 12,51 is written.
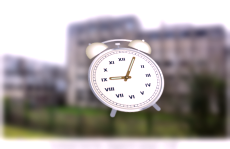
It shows 9,05
